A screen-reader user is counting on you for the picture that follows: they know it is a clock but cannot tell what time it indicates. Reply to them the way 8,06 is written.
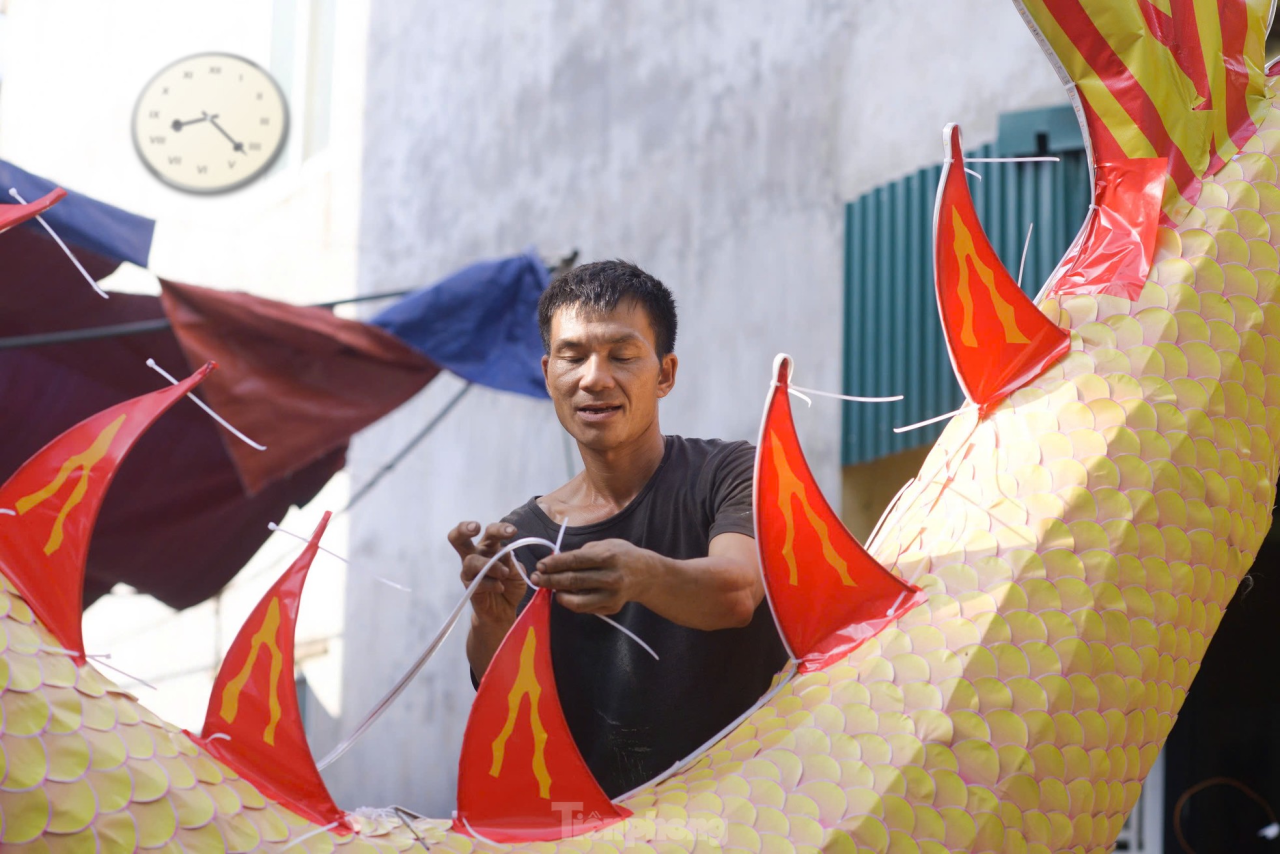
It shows 8,22
